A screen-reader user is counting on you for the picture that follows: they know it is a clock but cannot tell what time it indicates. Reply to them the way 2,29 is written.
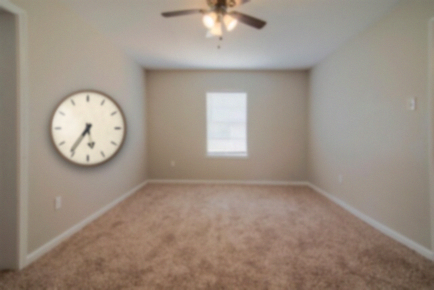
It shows 5,36
